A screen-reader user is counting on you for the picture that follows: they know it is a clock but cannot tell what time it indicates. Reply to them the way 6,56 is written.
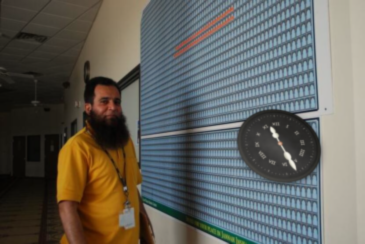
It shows 11,27
